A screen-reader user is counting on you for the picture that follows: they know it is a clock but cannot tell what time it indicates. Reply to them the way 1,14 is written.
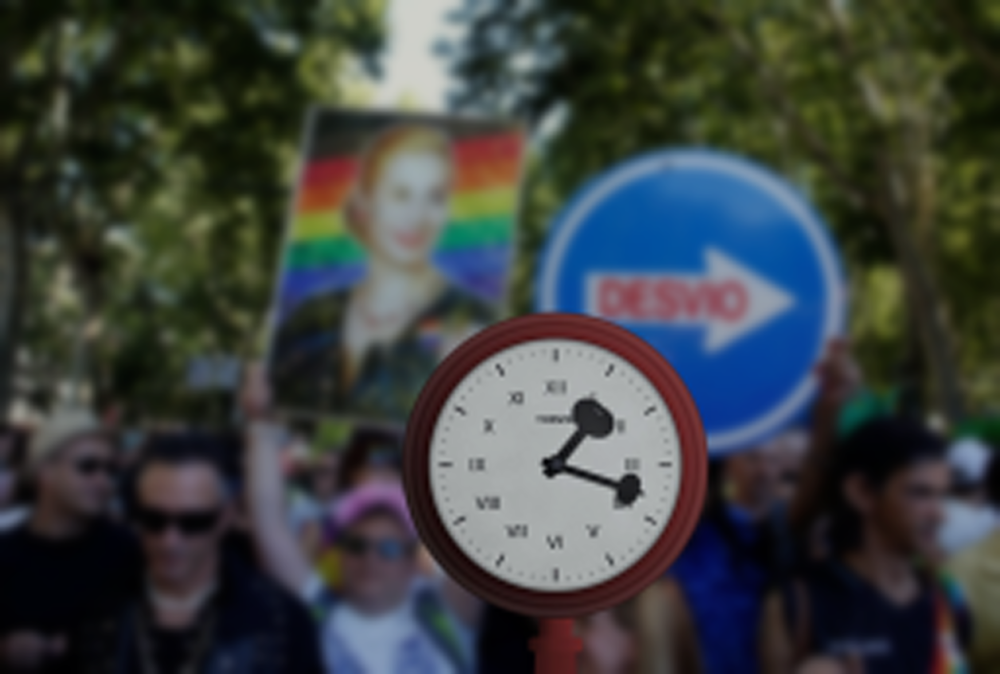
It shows 1,18
